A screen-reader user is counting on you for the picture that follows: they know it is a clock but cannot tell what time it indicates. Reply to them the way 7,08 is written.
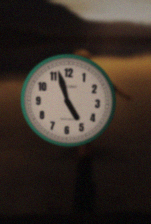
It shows 4,57
